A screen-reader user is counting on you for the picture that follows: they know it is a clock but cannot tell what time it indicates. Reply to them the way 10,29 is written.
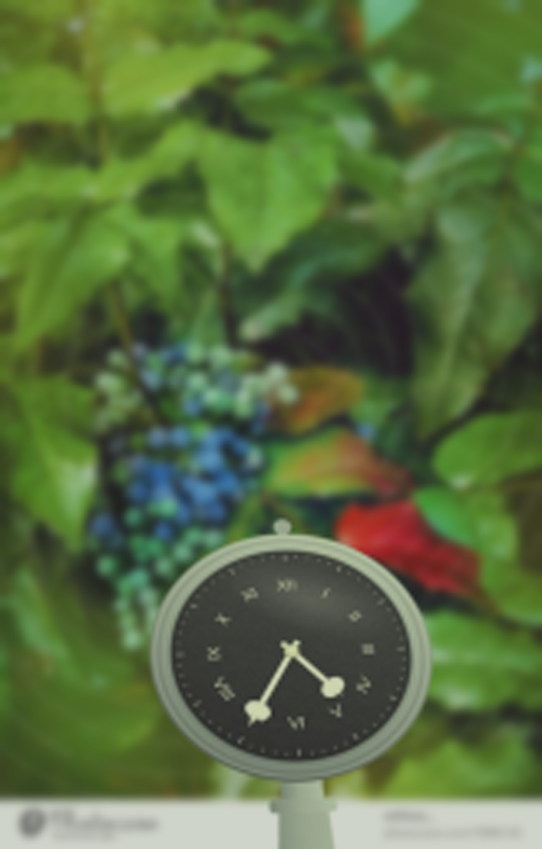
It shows 4,35
